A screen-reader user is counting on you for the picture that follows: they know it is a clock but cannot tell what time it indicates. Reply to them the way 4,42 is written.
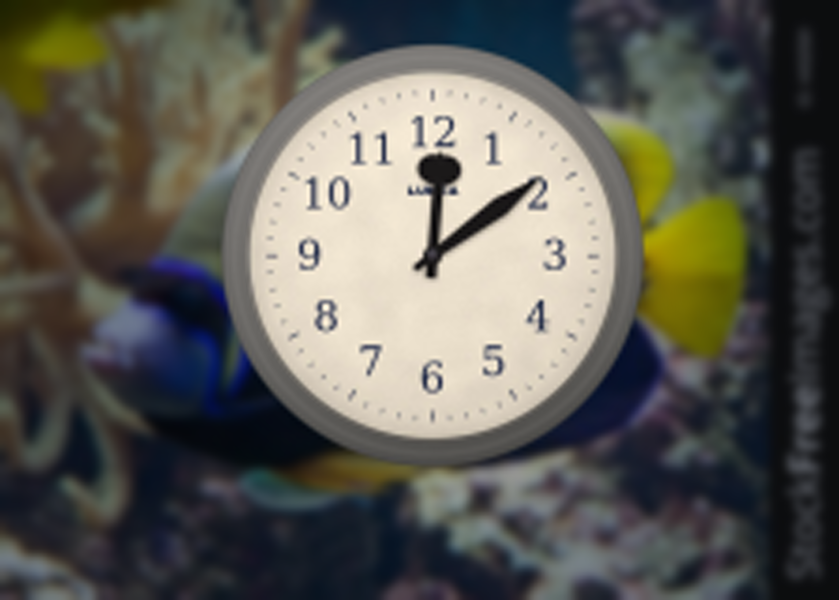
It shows 12,09
